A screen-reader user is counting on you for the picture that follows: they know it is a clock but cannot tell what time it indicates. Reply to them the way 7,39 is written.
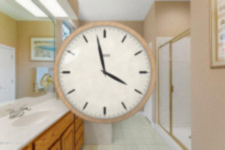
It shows 3,58
